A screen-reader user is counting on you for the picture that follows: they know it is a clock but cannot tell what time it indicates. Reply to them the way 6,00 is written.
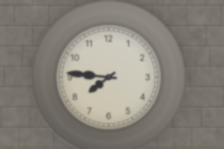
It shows 7,46
